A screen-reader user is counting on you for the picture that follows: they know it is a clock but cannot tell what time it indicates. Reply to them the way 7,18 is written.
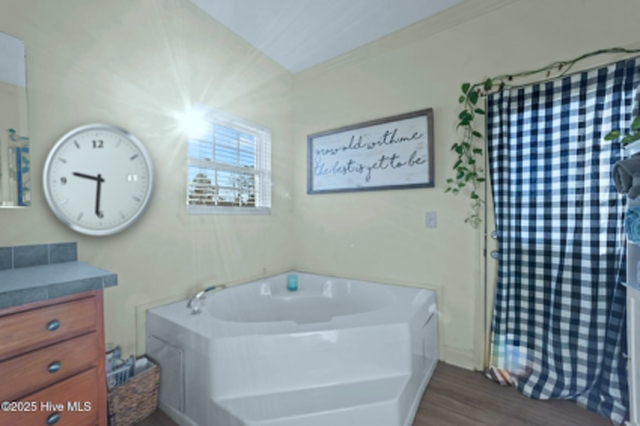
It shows 9,31
